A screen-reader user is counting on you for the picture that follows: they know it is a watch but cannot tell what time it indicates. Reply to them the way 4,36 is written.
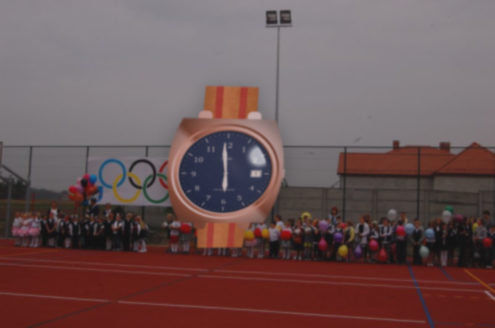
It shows 5,59
